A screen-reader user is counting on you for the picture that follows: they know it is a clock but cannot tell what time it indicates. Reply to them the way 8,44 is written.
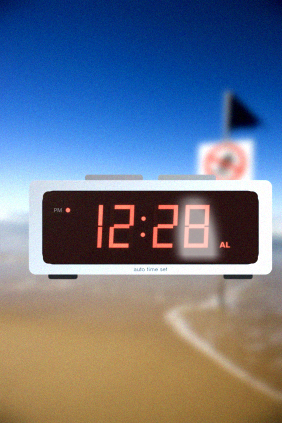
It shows 12,28
